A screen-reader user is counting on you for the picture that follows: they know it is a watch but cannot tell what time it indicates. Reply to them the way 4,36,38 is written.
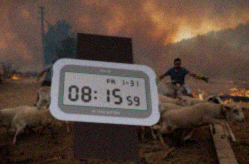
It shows 8,15,59
